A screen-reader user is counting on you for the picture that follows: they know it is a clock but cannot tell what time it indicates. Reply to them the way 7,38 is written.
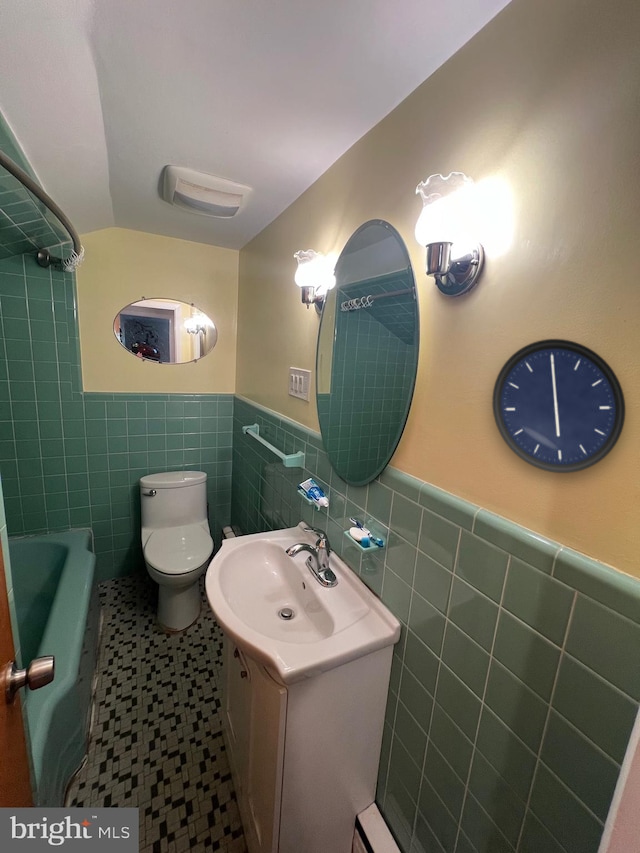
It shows 6,00
